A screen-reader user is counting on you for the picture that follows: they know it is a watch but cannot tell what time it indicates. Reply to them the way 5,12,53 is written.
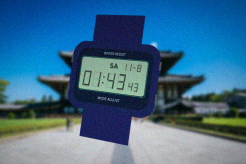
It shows 1,43,43
